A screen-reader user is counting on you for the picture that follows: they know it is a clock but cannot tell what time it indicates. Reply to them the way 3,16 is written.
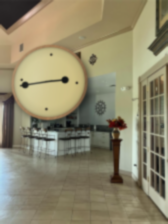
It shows 2,43
